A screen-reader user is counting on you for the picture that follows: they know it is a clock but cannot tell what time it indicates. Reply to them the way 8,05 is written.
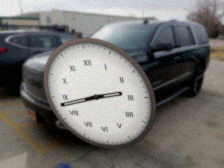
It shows 2,43
